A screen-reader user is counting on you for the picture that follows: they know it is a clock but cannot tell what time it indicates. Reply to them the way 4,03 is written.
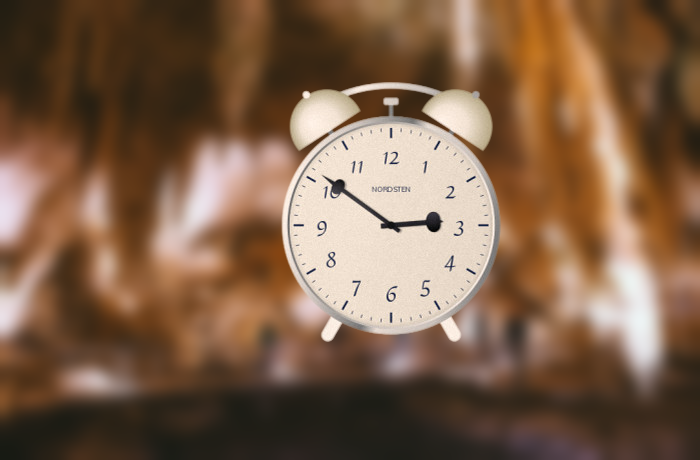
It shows 2,51
